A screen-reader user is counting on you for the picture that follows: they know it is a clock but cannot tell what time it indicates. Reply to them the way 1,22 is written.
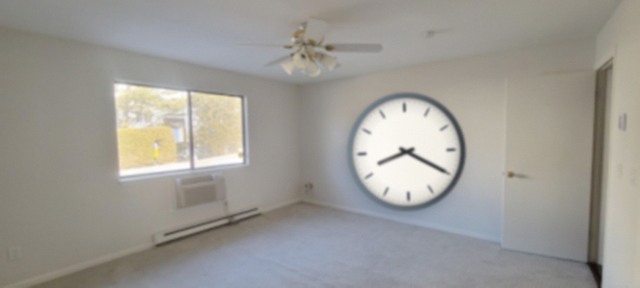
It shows 8,20
